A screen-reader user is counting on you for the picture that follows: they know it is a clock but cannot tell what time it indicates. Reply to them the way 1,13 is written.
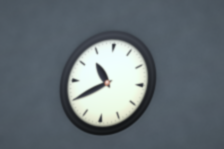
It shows 10,40
